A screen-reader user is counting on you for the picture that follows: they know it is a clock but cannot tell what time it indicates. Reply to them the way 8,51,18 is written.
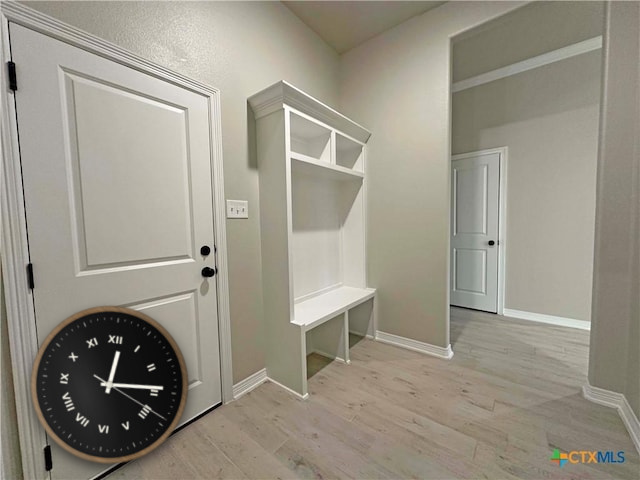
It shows 12,14,19
